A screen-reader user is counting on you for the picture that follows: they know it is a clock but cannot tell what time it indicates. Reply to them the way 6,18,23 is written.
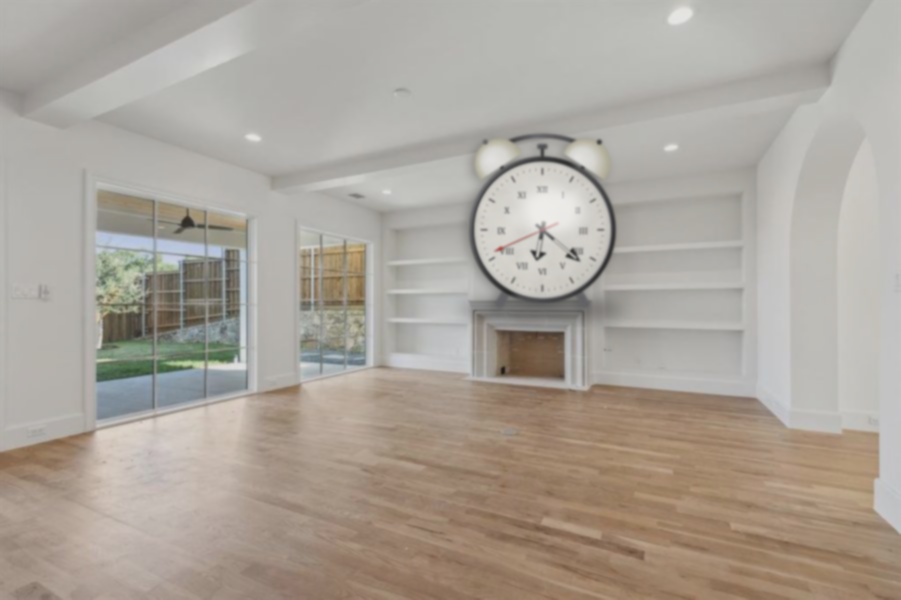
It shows 6,21,41
